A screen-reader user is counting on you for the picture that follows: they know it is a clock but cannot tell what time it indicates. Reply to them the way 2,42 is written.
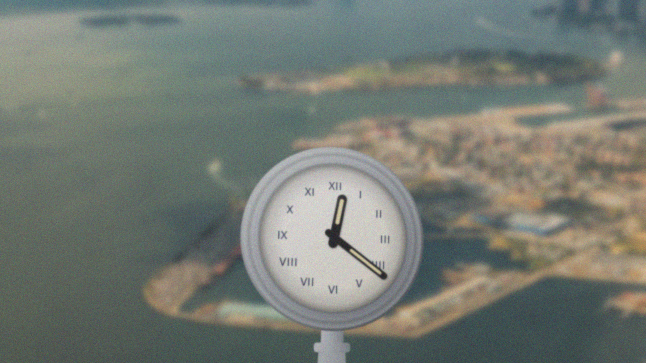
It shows 12,21
